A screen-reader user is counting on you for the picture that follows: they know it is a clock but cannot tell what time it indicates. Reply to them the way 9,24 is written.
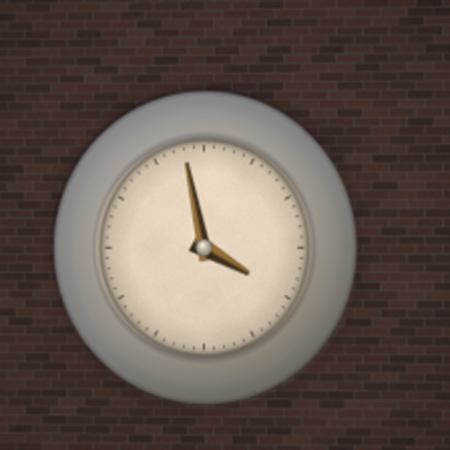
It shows 3,58
